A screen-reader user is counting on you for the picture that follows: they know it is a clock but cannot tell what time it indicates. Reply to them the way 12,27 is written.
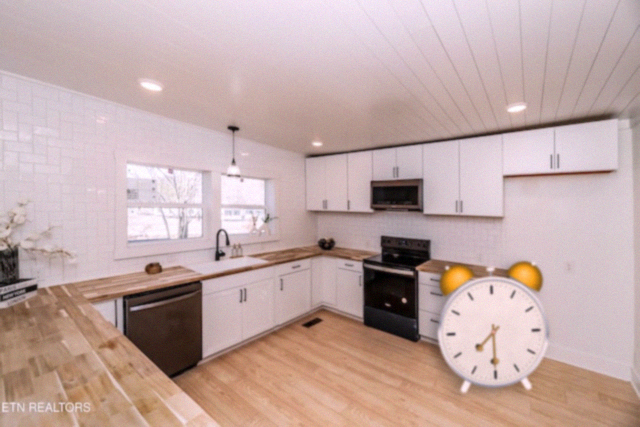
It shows 7,30
